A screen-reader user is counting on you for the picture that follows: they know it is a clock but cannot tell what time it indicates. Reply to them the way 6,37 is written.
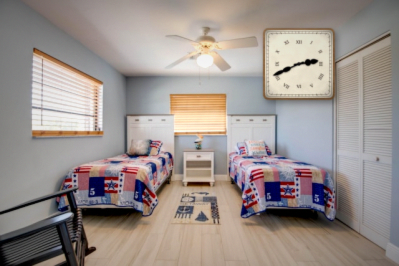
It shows 2,41
